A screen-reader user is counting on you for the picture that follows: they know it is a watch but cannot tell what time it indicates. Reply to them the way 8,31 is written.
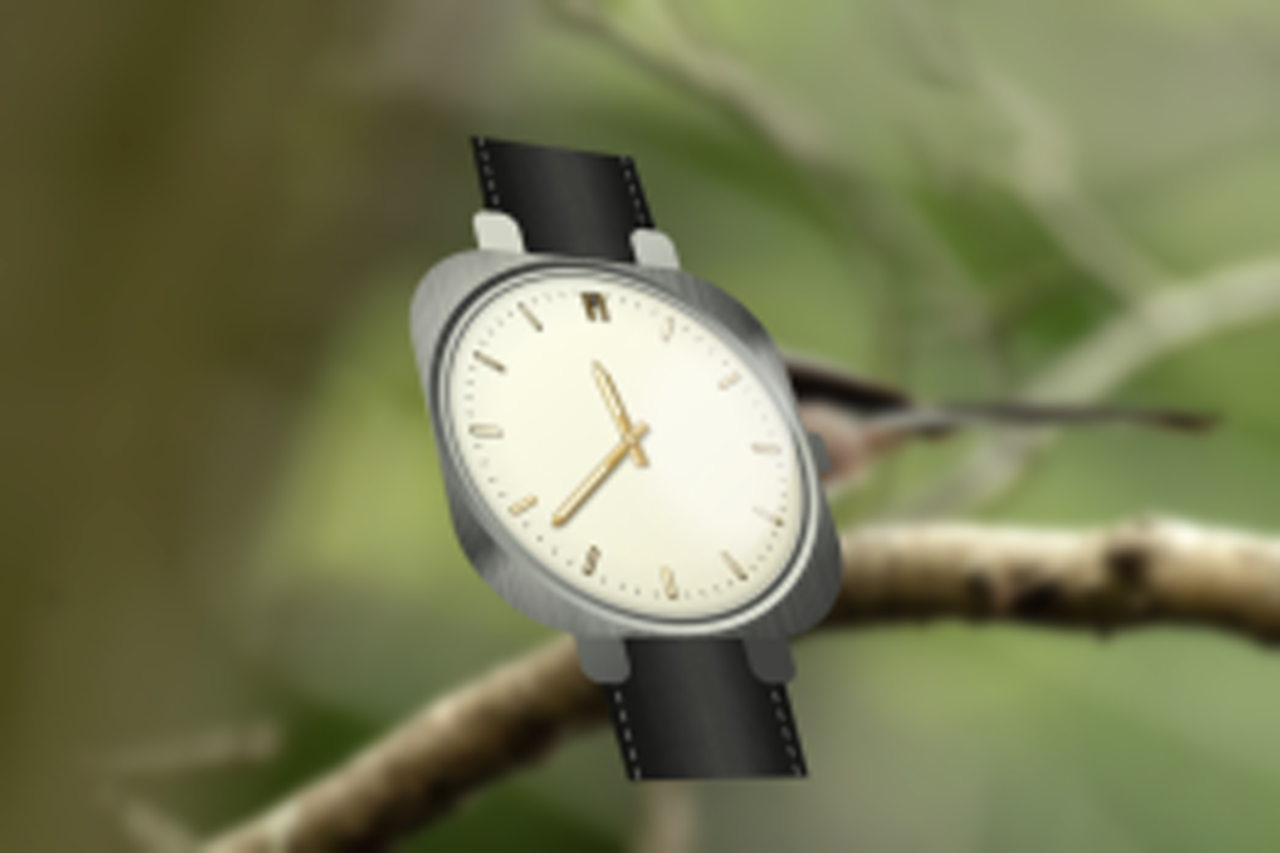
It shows 11,38
